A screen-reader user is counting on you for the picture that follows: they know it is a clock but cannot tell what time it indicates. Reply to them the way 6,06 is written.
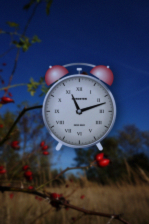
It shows 11,12
